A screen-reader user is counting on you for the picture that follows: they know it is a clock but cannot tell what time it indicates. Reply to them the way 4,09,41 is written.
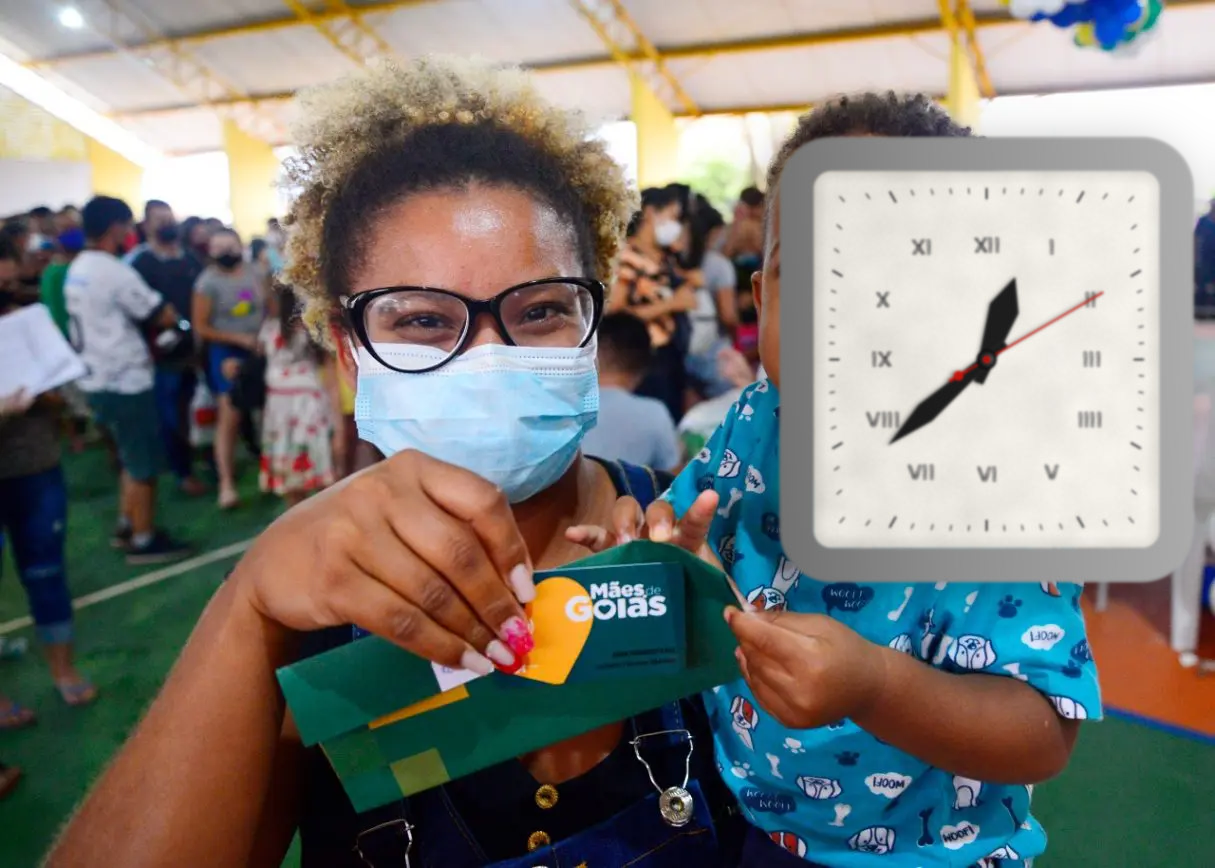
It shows 12,38,10
